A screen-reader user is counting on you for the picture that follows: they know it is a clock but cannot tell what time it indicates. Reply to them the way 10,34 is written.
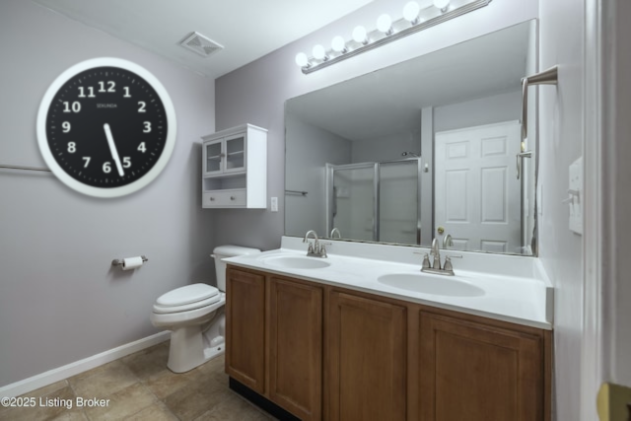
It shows 5,27
